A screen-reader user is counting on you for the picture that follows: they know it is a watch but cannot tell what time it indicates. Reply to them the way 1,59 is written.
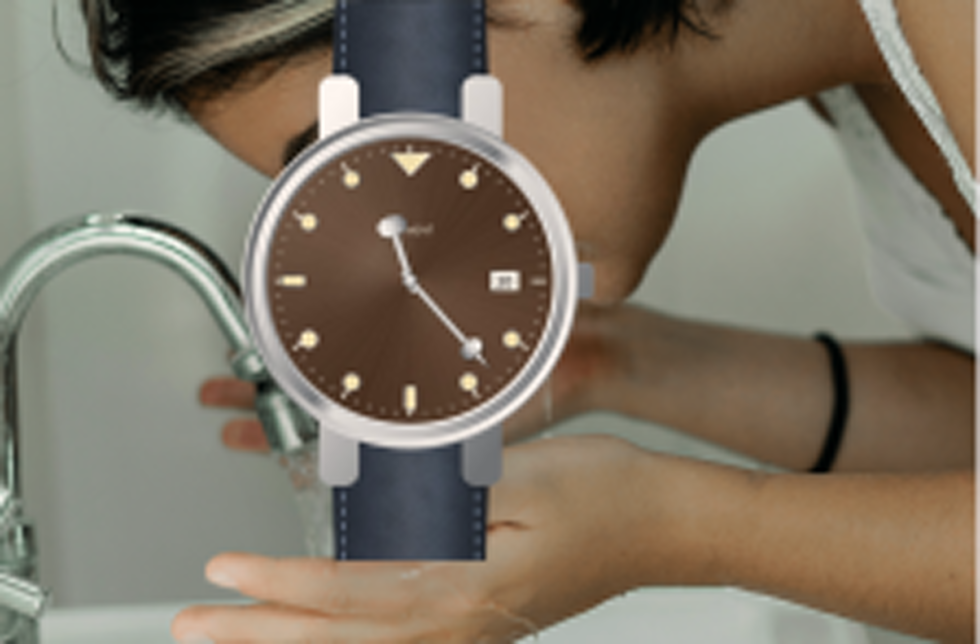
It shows 11,23
